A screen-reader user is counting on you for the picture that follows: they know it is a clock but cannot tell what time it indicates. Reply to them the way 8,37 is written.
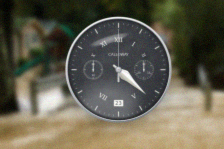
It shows 4,22
